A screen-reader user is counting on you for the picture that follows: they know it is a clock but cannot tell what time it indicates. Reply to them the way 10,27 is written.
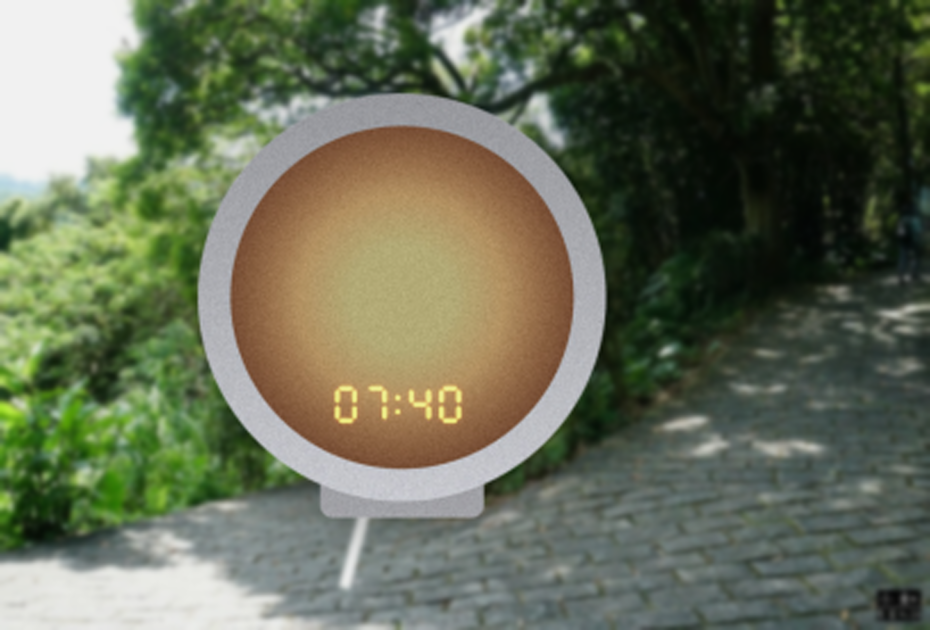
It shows 7,40
